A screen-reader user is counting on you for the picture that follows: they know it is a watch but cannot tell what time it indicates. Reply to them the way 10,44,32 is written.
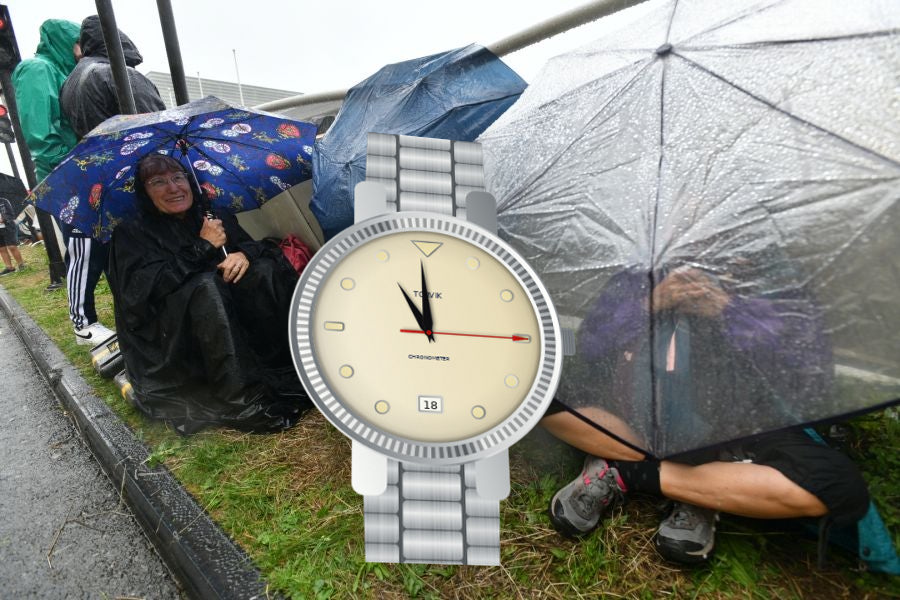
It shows 10,59,15
